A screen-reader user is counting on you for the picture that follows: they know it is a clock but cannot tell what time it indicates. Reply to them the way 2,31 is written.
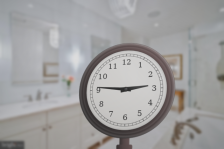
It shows 2,46
